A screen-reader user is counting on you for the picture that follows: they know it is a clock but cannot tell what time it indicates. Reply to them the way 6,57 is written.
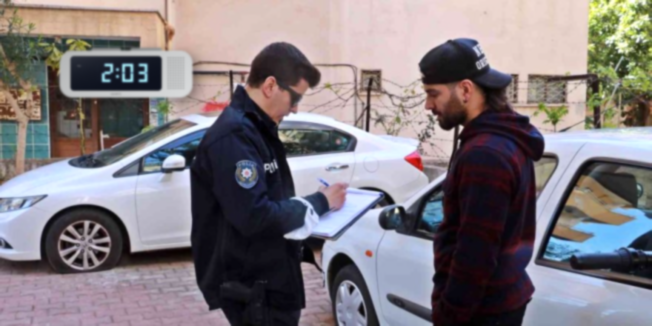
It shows 2,03
